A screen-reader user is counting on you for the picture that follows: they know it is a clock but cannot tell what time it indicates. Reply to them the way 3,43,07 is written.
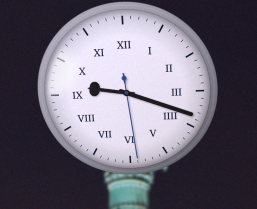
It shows 9,18,29
